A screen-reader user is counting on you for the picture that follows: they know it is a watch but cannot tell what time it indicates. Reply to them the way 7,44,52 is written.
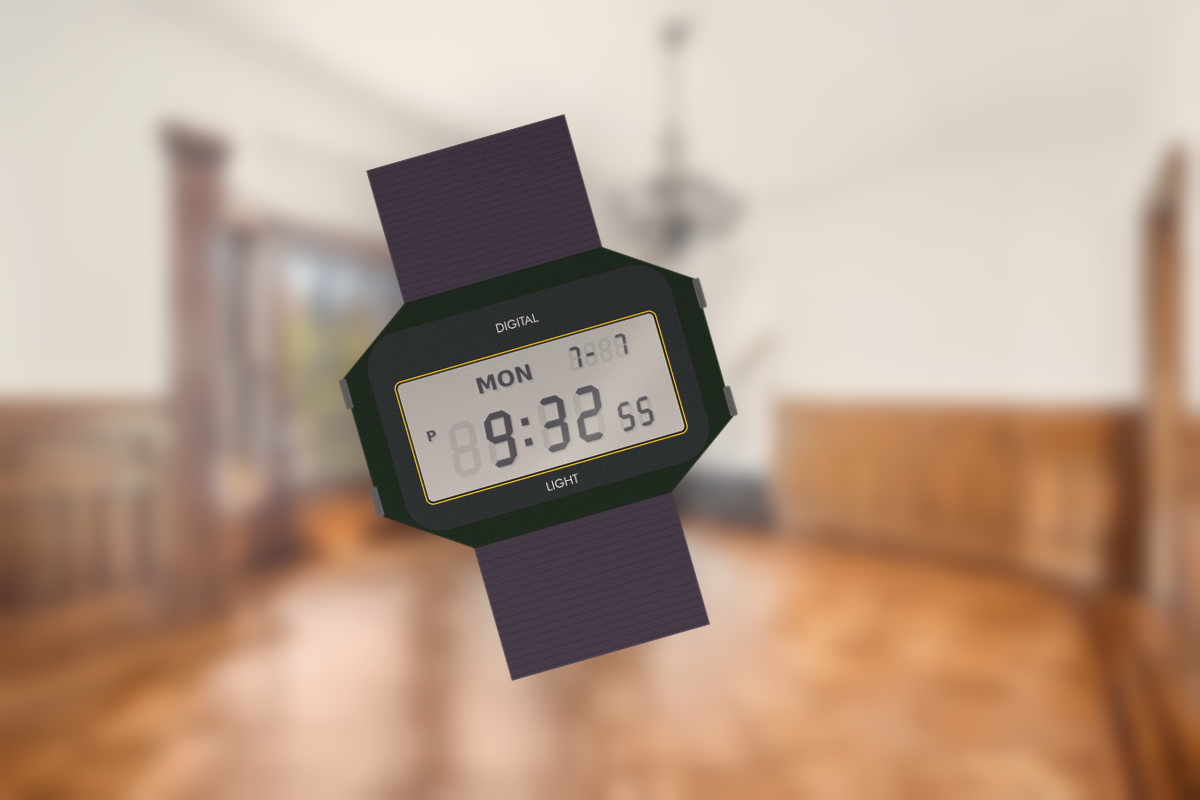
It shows 9,32,55
